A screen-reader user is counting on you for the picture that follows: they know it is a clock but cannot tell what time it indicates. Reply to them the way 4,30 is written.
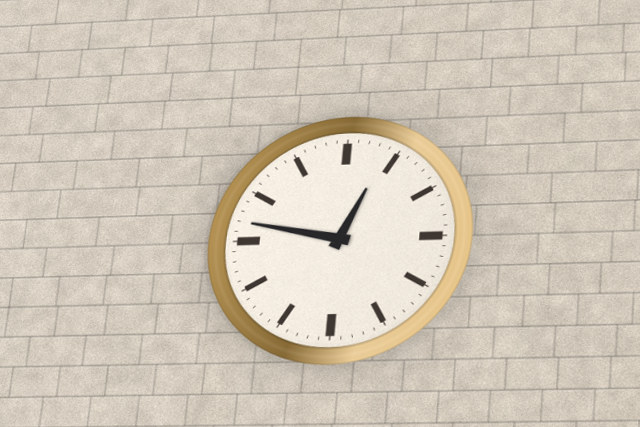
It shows 12,47
